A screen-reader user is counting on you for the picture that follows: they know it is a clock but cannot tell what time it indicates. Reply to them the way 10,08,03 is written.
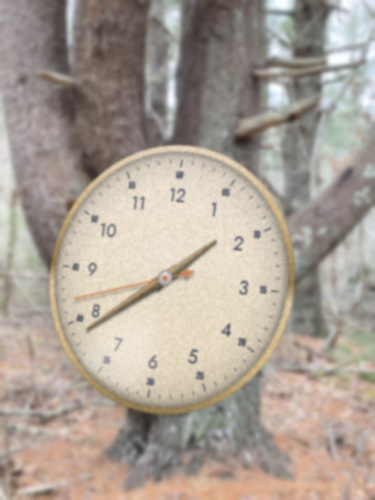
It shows 1,38,42
